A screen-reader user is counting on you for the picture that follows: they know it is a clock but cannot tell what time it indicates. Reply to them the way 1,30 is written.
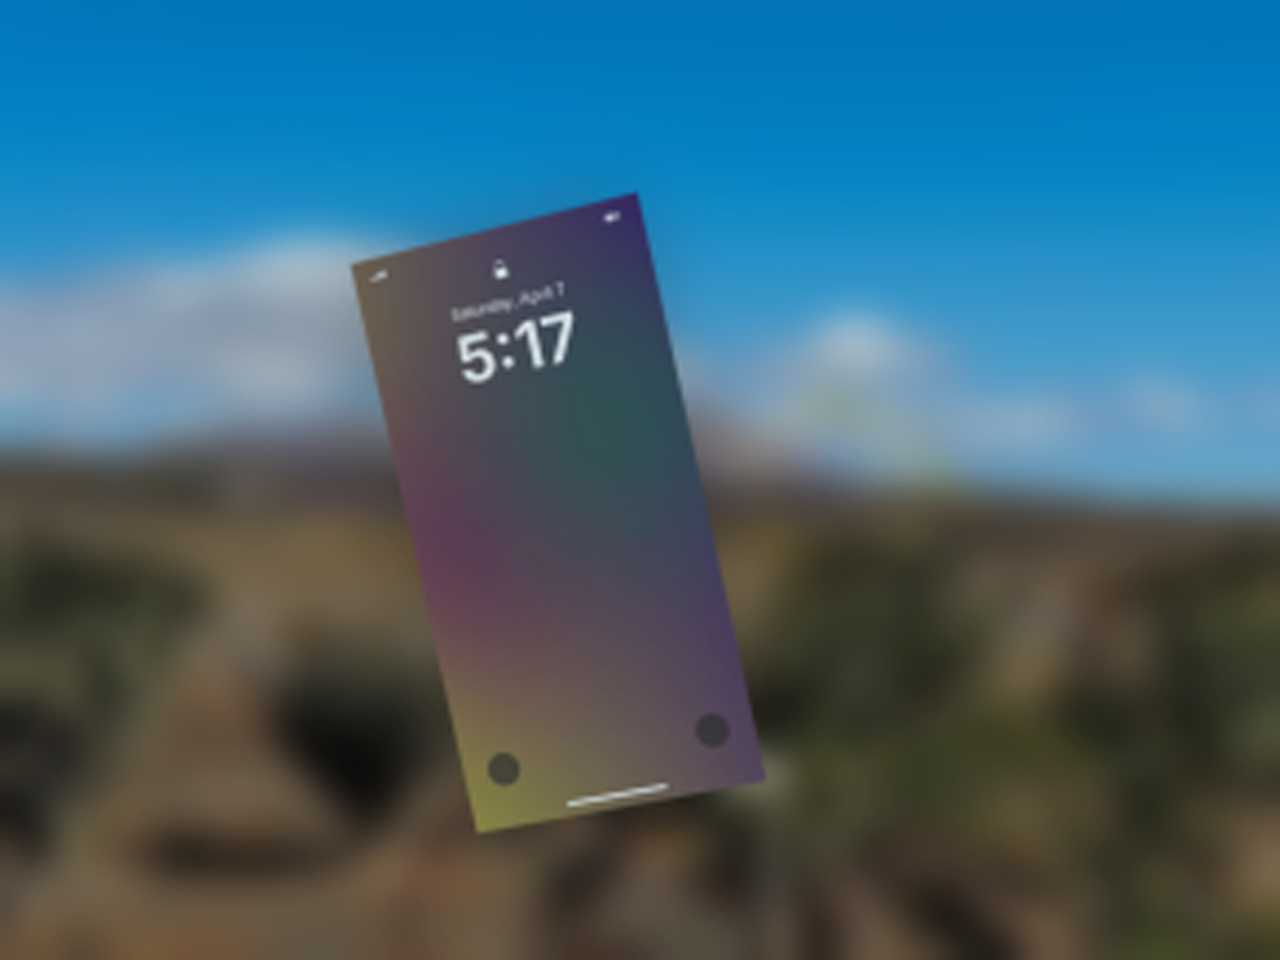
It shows 5,17
